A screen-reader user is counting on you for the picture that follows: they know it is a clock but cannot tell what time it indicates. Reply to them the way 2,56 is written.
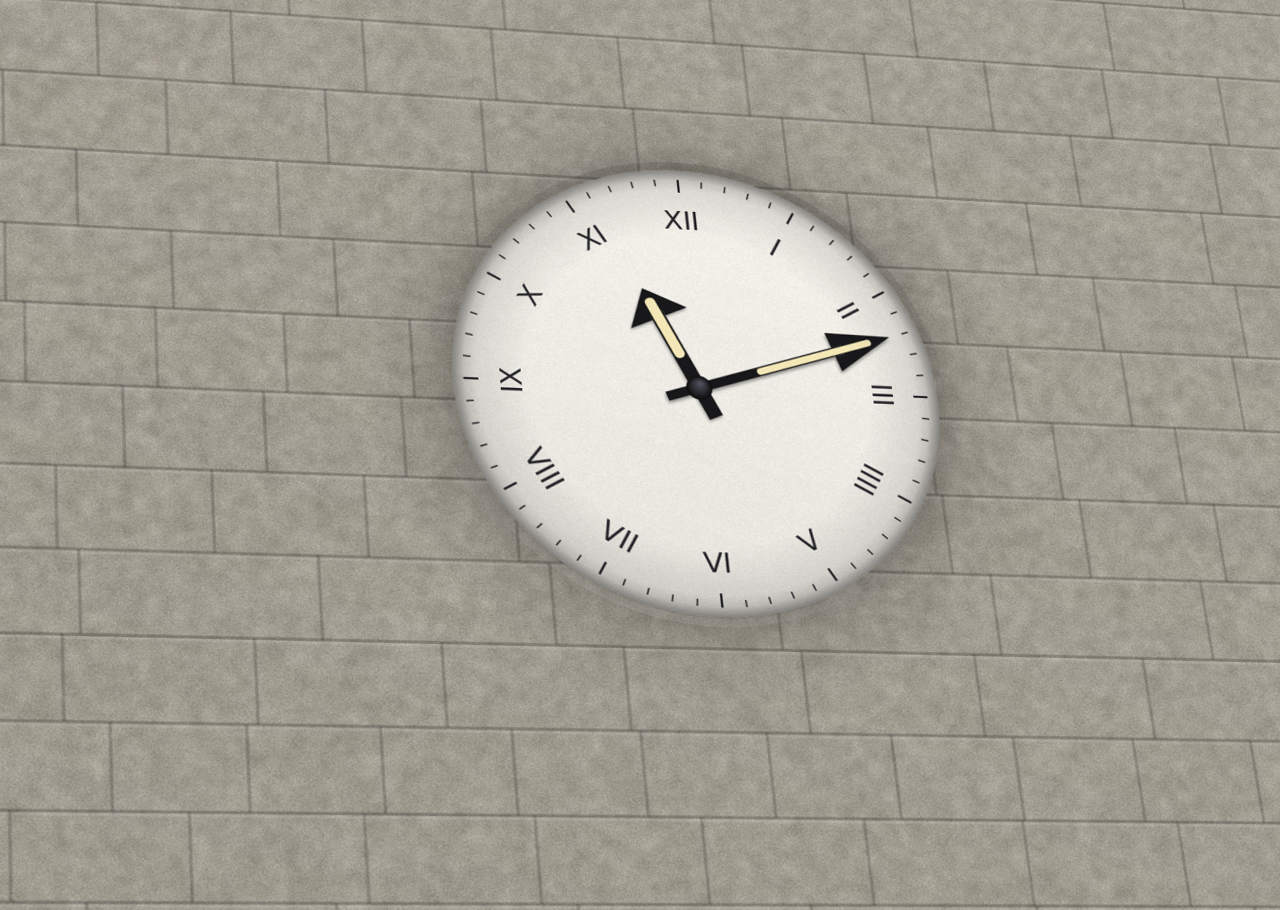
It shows 11,12
